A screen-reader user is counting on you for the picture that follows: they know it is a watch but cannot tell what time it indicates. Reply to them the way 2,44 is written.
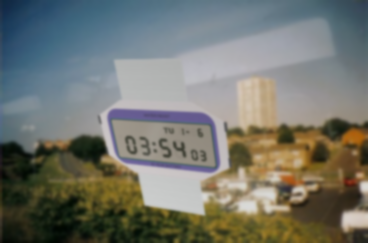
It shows 3,54
